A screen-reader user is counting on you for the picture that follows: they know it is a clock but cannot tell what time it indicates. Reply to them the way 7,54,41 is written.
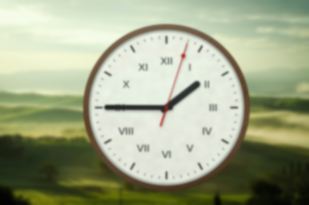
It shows 1,45,03
